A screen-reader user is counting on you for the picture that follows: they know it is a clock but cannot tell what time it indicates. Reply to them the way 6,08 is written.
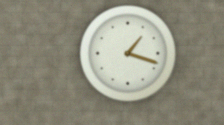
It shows 1,18
